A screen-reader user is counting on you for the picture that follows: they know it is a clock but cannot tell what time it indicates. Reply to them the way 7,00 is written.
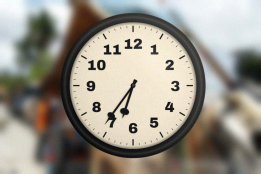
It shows 6,36
